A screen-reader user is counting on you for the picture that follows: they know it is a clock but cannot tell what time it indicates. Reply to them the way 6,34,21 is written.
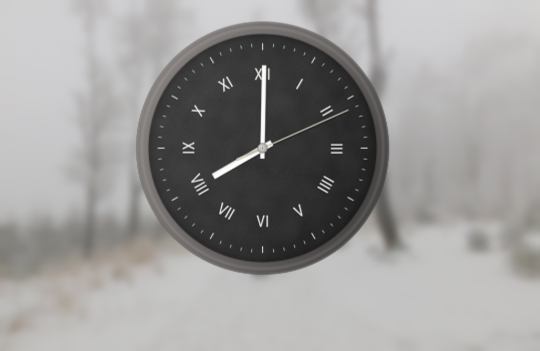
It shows 8,00,11
